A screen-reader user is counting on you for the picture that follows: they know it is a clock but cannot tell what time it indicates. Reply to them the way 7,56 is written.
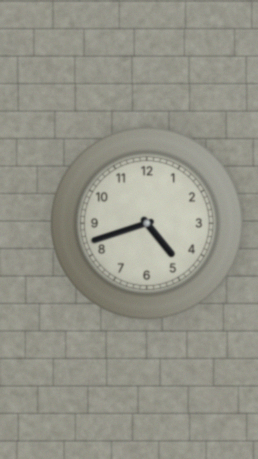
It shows 4,42
